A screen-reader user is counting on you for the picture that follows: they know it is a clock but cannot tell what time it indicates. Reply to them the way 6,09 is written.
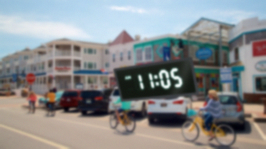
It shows 11,05
